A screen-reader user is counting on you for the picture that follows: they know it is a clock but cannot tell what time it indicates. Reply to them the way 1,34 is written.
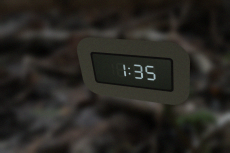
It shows 1,35
